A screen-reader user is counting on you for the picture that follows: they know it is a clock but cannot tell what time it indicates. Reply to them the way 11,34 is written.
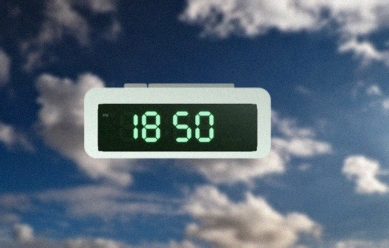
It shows 18,50
